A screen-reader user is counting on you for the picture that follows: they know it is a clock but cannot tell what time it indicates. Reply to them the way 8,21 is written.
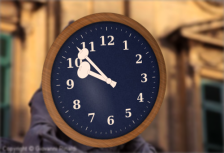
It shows 9,53
